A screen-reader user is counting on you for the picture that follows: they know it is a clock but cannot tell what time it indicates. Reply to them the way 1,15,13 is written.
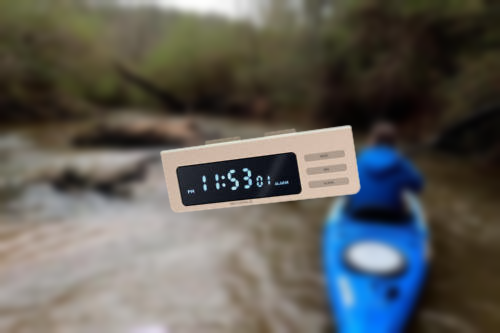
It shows 11,53,01
